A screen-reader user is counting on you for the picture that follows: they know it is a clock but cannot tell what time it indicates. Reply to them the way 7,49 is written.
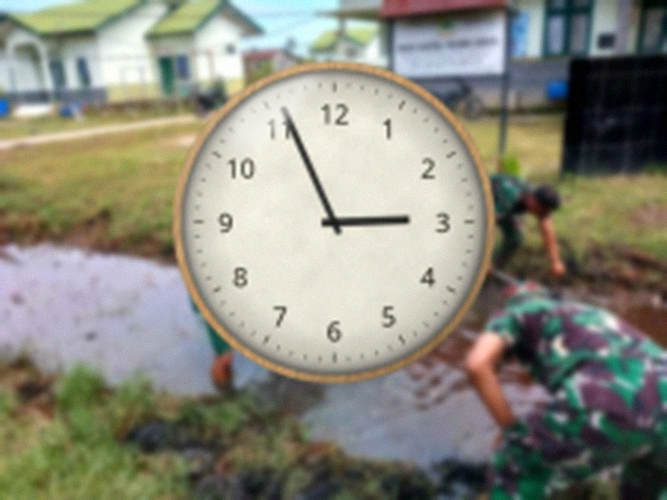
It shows 2,56
